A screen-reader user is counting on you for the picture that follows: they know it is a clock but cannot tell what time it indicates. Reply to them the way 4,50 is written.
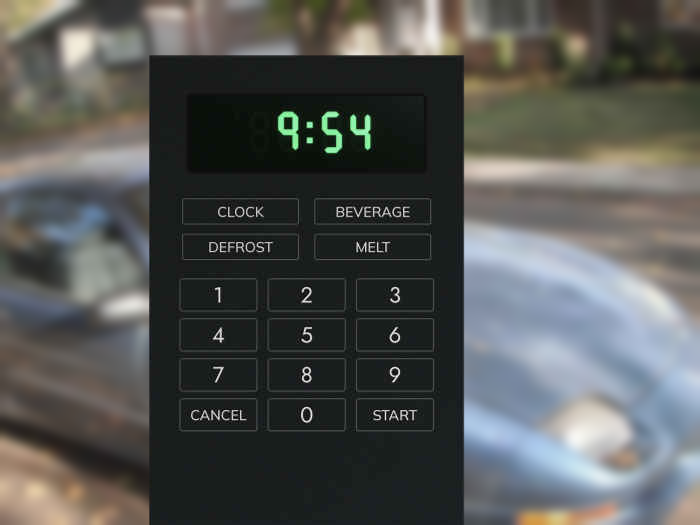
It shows 9,54
